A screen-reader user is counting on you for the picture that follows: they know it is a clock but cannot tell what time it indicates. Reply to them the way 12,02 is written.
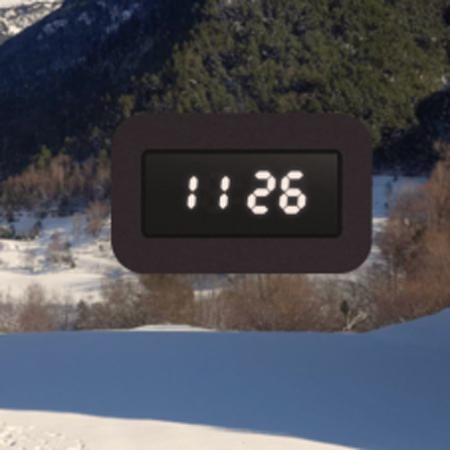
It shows 11,26
